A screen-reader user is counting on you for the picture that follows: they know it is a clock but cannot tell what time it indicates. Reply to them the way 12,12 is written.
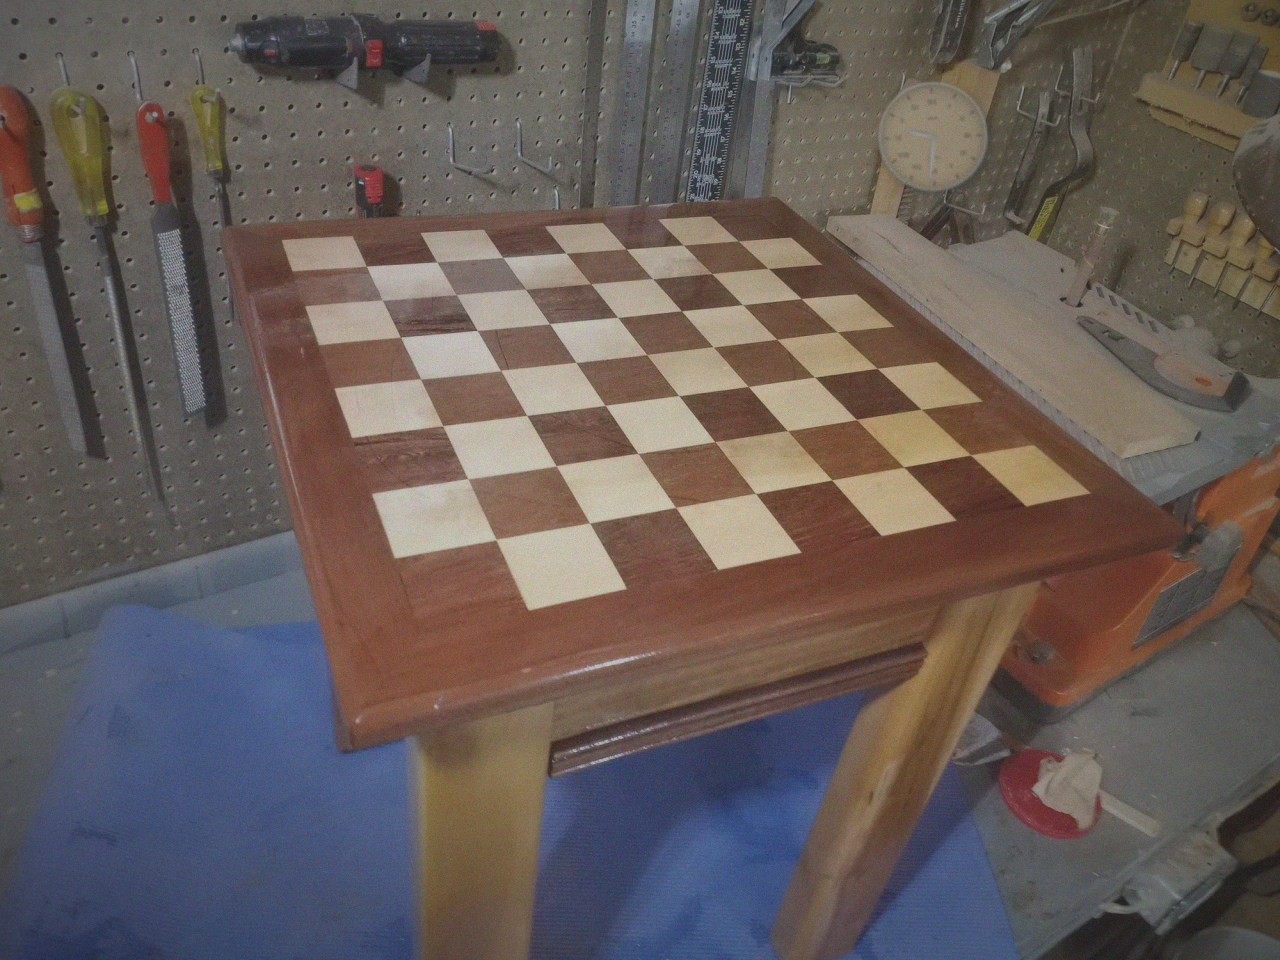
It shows 9,31
